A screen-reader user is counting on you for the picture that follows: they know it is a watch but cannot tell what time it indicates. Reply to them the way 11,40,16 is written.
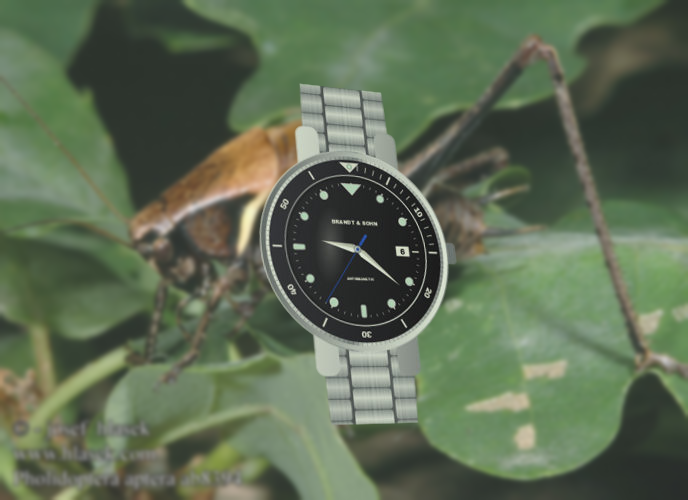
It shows 9,21,36
